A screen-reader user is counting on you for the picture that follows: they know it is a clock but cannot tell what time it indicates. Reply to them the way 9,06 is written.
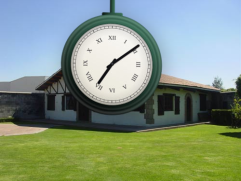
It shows 7,09
